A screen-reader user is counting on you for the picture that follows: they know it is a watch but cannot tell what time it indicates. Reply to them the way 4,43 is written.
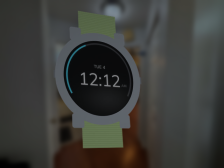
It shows 12,12
